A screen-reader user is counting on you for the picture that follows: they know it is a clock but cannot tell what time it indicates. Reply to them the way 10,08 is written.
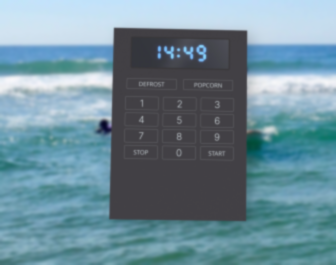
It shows 14,49
